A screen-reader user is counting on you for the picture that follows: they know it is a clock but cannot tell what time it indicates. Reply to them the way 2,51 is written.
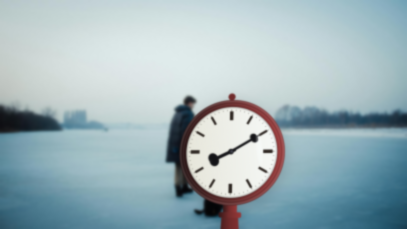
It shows 8,10
